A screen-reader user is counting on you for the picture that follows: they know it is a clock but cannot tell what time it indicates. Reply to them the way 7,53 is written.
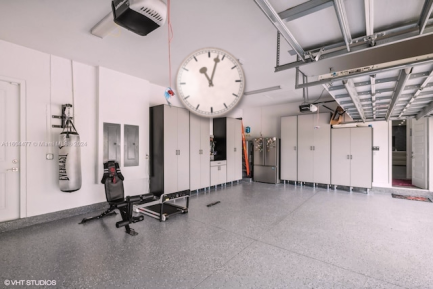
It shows 11,03
